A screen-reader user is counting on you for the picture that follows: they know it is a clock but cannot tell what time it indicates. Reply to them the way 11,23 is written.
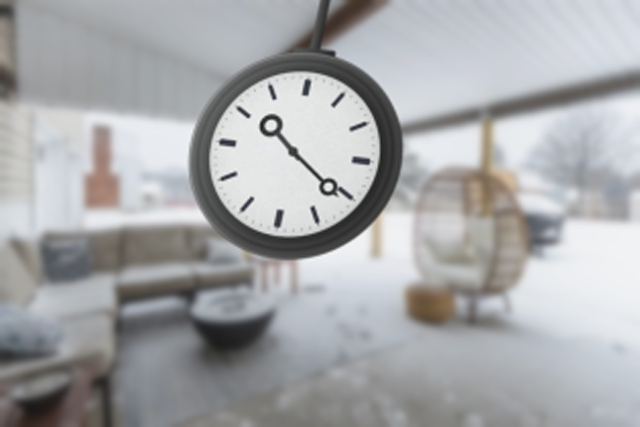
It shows 10,21
